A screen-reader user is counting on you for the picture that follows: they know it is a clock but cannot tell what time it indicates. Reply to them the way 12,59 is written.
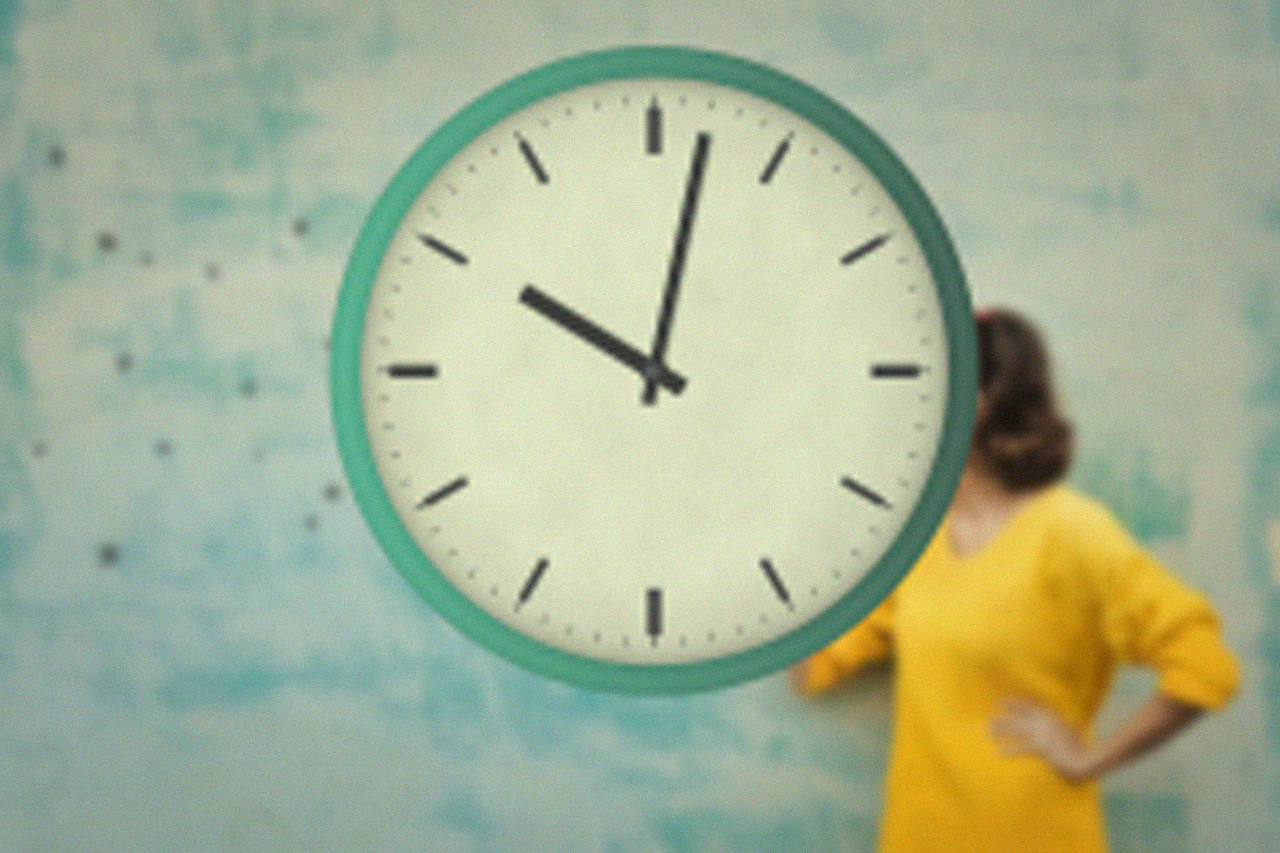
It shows 10,02
